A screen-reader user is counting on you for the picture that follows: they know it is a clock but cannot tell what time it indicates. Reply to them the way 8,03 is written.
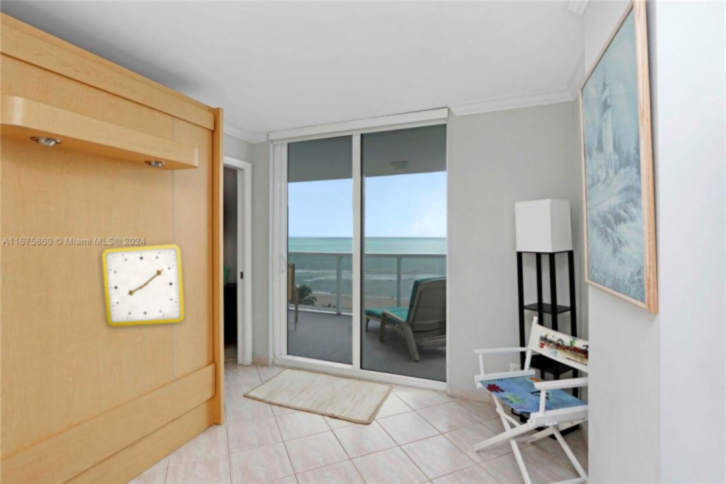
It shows 8,09
